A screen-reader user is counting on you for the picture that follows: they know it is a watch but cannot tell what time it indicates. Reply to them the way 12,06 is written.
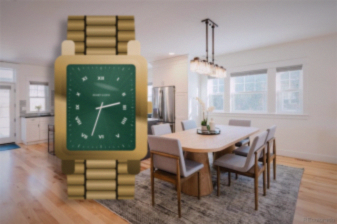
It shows 2,33
